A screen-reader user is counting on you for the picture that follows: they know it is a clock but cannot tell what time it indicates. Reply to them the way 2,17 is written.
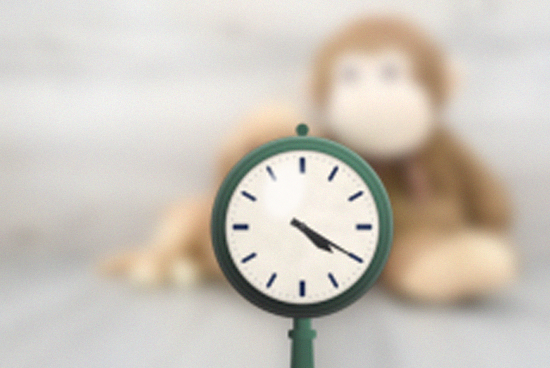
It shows 4,20
